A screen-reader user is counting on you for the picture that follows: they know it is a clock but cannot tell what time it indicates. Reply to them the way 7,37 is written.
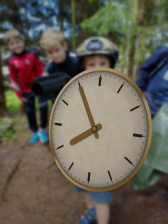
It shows 7,55
